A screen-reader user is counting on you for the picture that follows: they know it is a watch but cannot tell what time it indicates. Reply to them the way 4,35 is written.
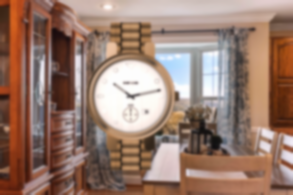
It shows 10,13
